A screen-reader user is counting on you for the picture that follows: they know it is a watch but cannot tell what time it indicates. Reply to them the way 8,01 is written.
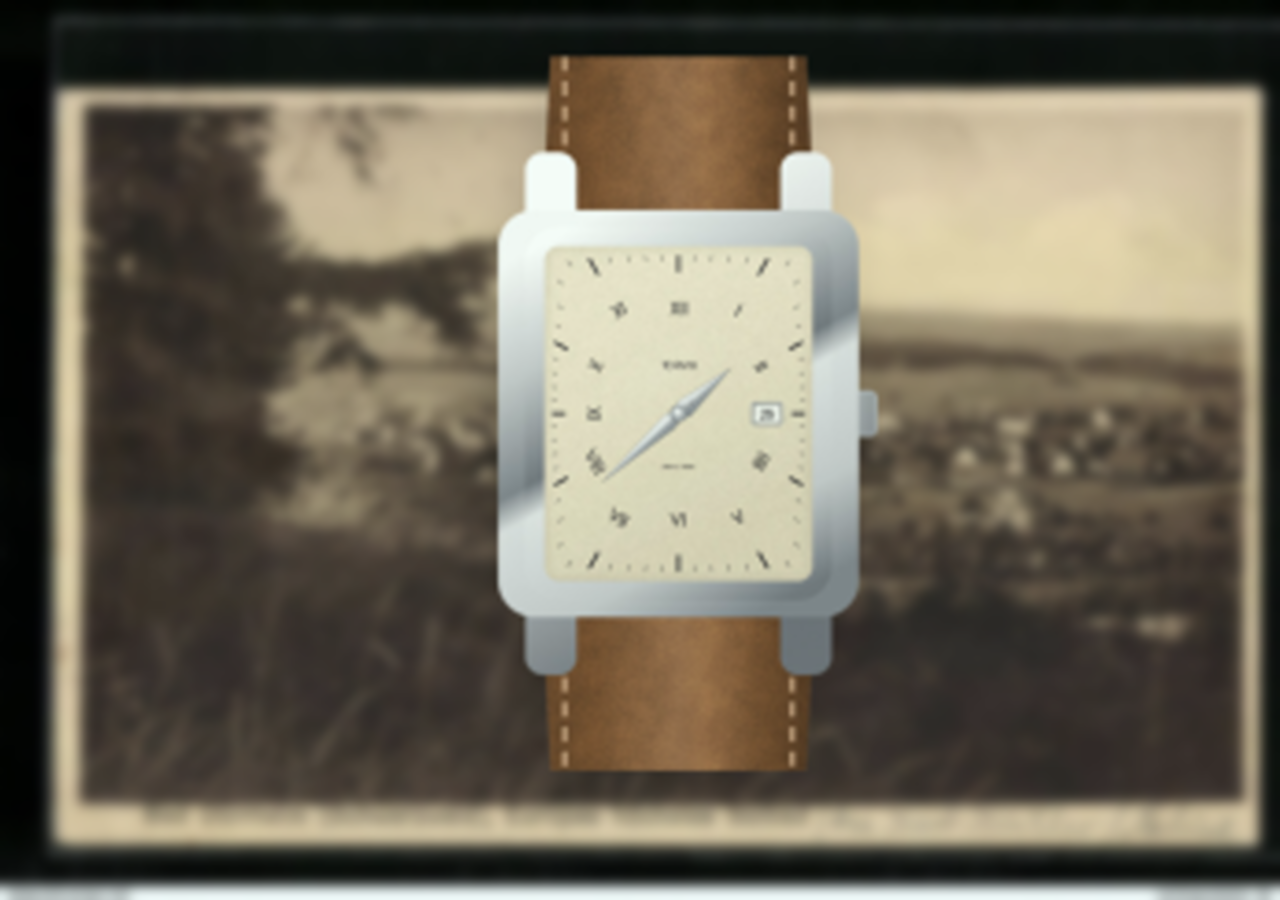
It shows 1,38
